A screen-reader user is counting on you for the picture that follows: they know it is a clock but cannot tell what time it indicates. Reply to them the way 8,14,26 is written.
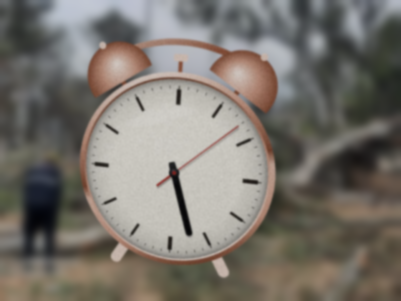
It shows 5,27,08
